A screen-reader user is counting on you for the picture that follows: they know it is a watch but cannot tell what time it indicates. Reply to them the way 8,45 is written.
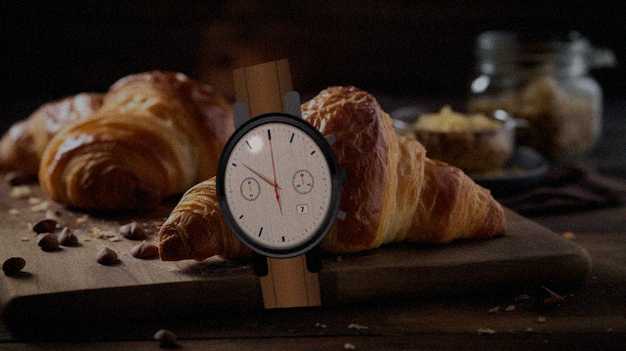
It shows 5,51
